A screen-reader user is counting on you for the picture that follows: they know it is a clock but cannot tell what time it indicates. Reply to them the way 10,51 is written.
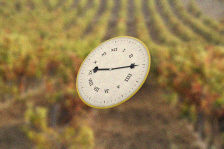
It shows 9,15
